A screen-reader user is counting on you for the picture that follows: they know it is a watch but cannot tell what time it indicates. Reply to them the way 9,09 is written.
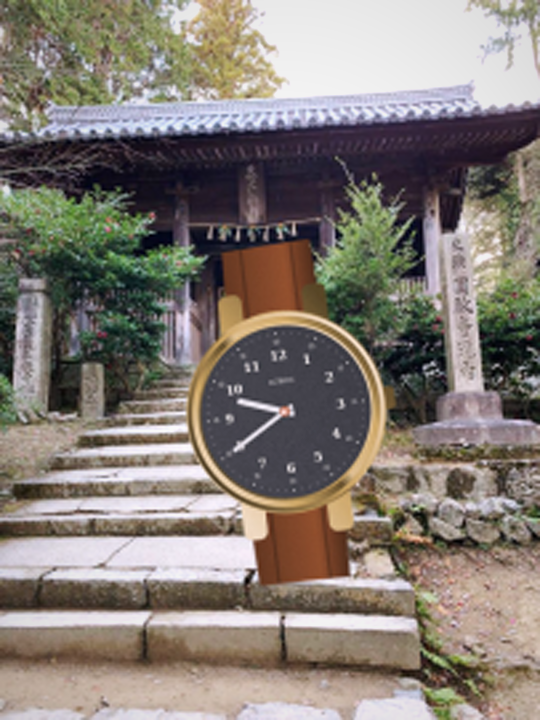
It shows 9,40
